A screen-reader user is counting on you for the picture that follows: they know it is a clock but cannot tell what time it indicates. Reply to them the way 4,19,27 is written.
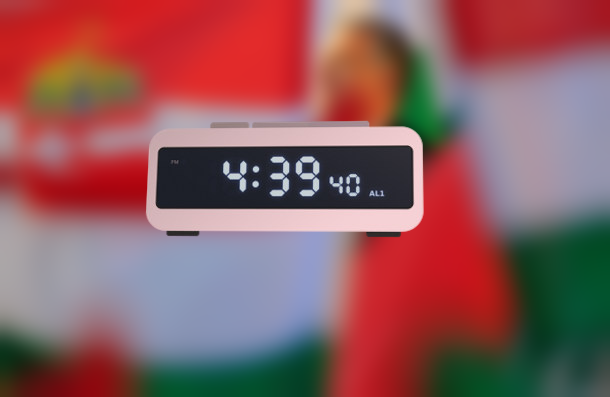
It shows 4,39,40
